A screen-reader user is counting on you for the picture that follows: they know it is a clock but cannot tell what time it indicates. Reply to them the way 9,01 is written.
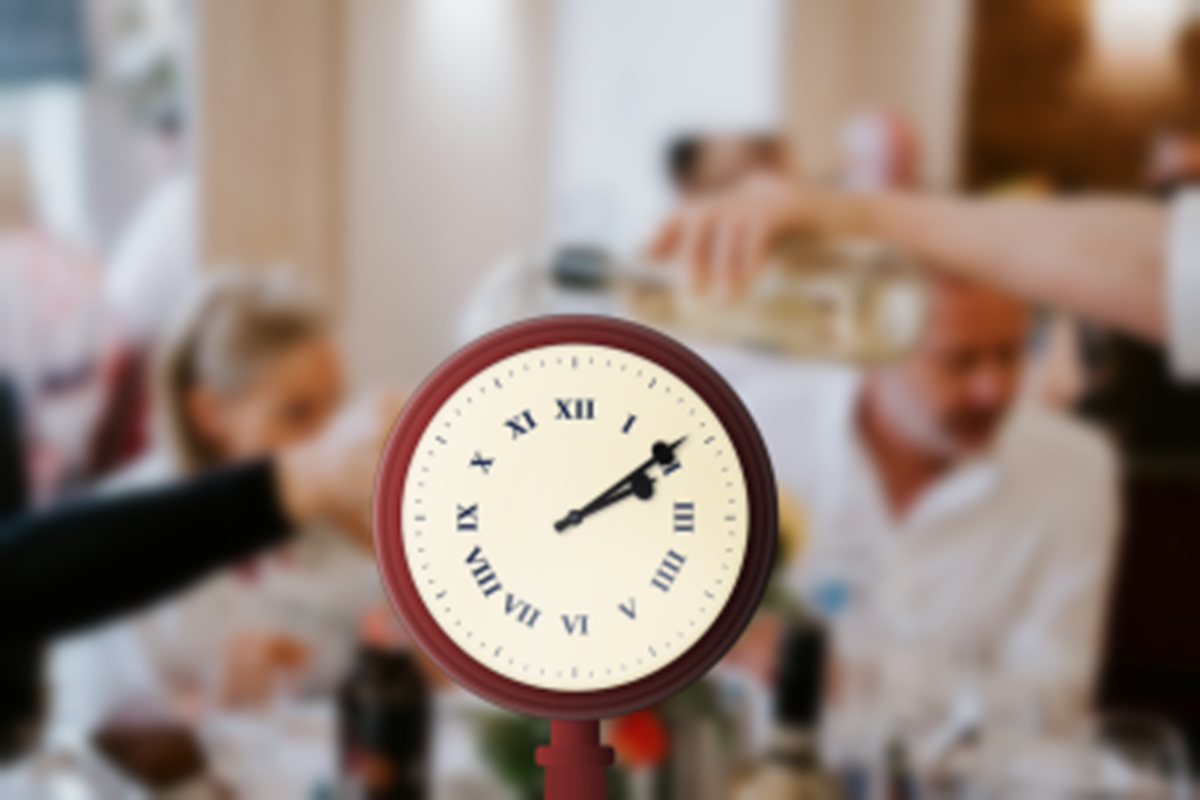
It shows 2,09
